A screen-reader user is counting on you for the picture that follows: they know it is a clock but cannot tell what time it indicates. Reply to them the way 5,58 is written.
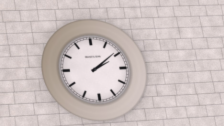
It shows 2,09
